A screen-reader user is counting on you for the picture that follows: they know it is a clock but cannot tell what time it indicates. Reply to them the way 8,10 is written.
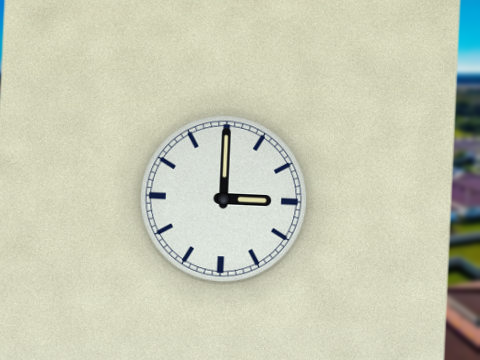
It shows 3,00
